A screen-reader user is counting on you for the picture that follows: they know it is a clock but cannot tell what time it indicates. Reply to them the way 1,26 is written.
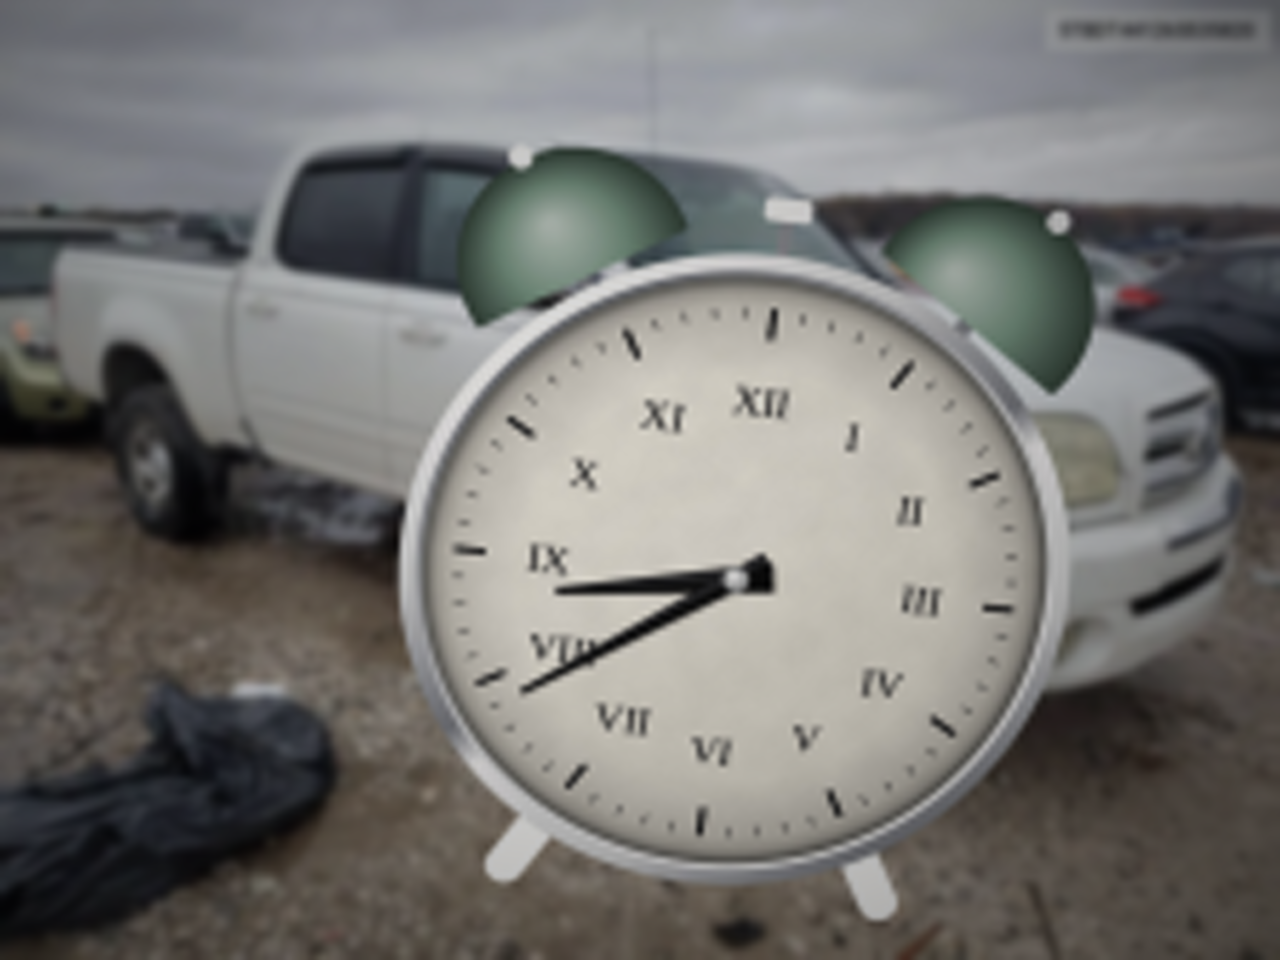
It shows 8,39
